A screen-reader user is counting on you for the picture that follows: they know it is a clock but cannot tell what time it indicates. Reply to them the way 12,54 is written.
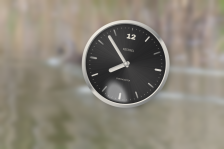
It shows 7,53
